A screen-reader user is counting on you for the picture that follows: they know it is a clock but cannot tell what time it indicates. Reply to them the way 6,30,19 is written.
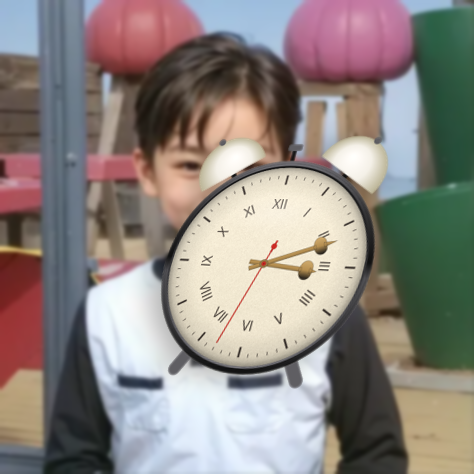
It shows 3,11,33
